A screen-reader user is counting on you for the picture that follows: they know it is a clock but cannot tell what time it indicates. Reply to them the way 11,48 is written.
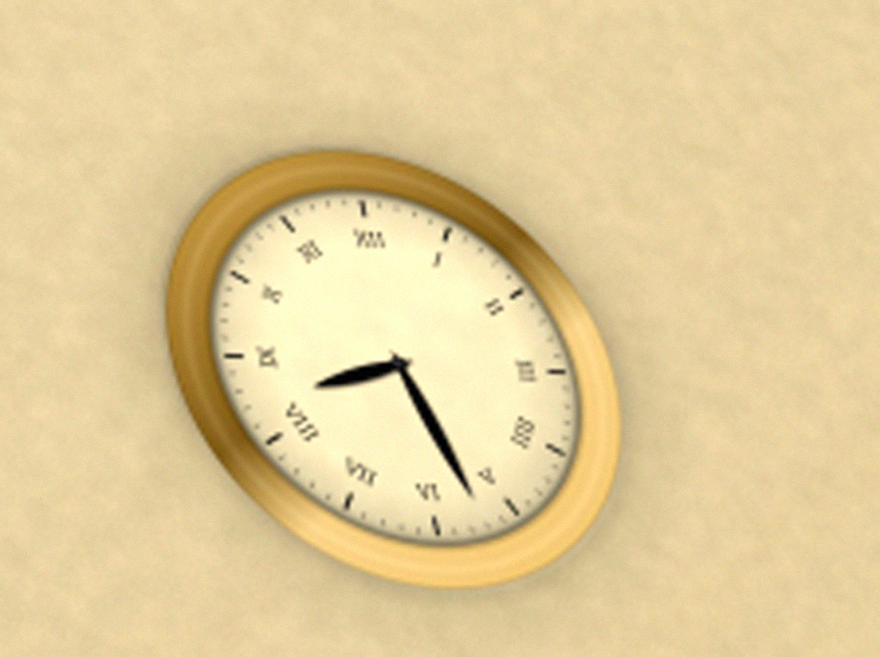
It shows 8,27
